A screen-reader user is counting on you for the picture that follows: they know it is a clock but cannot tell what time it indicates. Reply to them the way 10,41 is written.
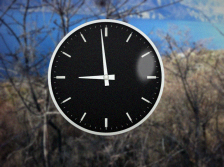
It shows 8,59
